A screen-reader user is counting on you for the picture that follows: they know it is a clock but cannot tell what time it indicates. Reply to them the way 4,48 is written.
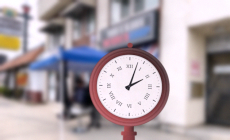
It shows 2,03
